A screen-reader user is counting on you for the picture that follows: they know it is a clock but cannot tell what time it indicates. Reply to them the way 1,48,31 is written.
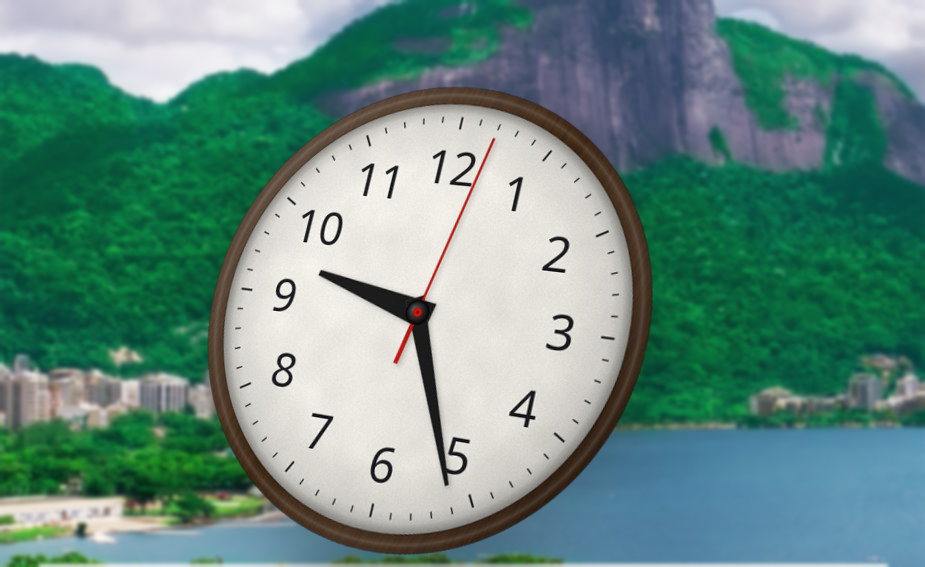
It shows 9,26,02
